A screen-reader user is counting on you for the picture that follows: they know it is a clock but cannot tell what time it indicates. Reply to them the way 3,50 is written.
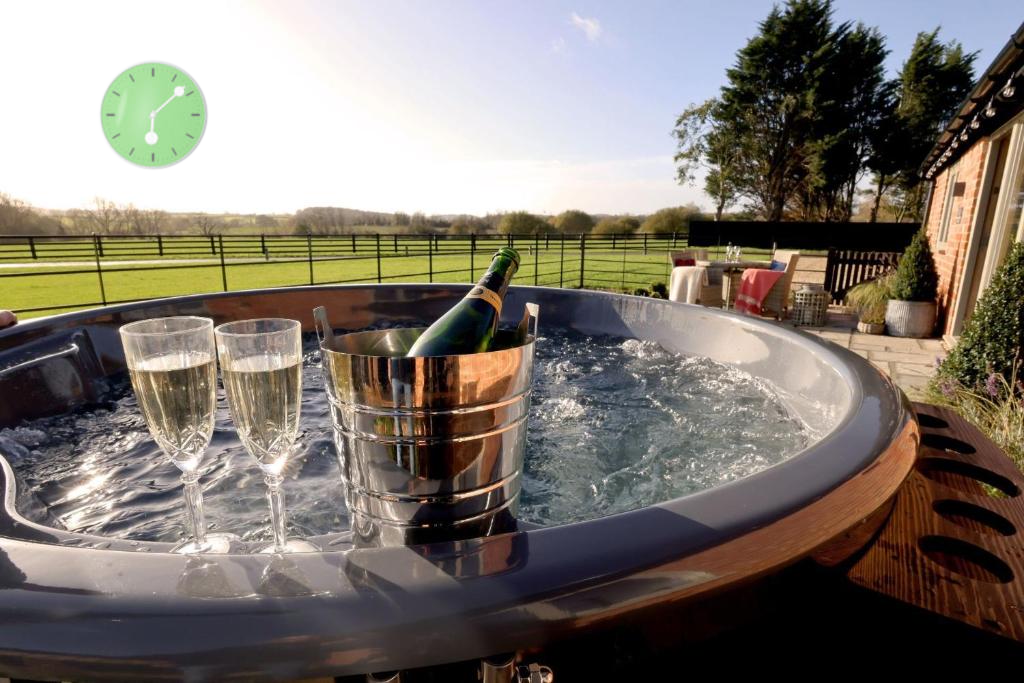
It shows 6,08
